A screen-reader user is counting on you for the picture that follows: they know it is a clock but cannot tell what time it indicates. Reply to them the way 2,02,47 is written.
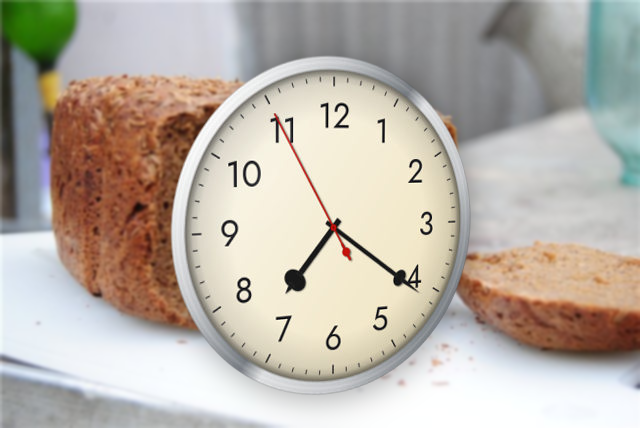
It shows 7,20,55
